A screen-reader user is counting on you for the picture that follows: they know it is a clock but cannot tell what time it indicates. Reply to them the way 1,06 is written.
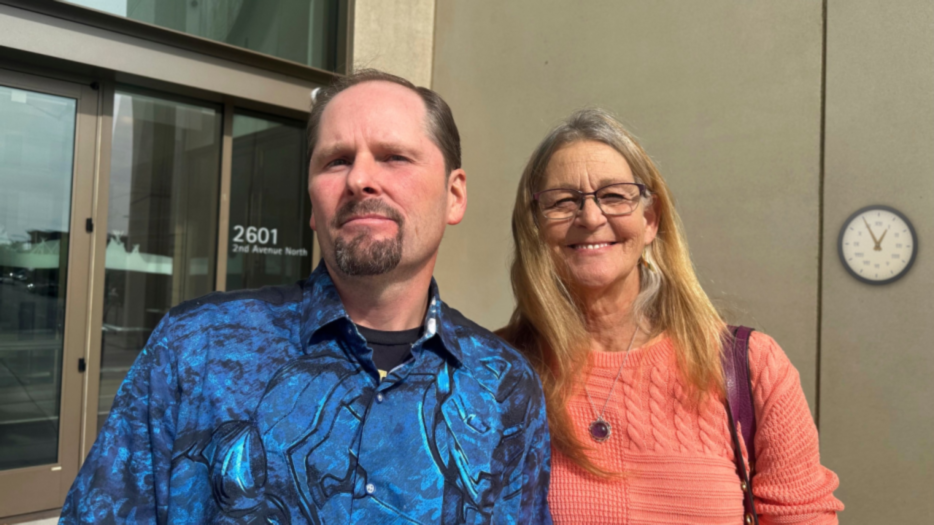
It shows 12,55
